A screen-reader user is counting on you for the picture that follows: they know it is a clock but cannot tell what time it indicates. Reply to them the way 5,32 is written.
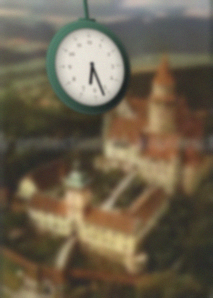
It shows 6,27
